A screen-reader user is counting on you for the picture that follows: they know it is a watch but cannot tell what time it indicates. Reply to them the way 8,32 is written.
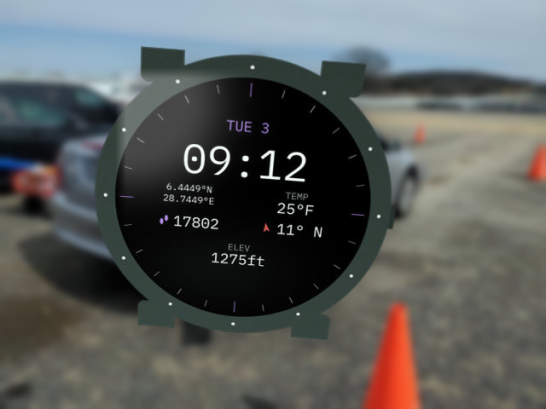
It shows 9,12
